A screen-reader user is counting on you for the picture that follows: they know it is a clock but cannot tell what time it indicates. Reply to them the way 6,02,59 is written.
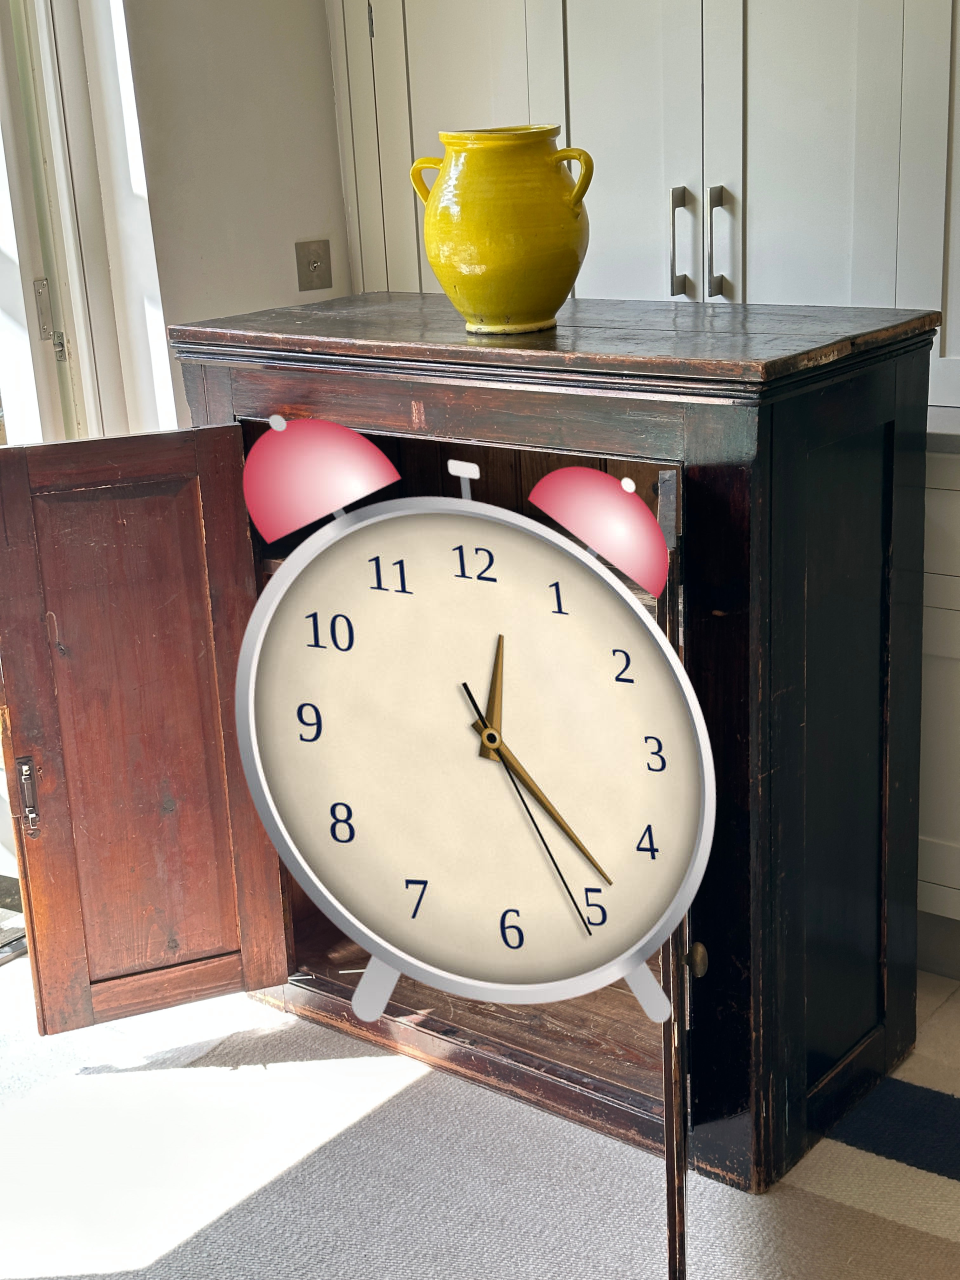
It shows 12,23,26
